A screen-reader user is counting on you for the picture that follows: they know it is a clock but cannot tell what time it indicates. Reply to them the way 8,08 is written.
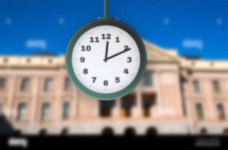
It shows 12,11
